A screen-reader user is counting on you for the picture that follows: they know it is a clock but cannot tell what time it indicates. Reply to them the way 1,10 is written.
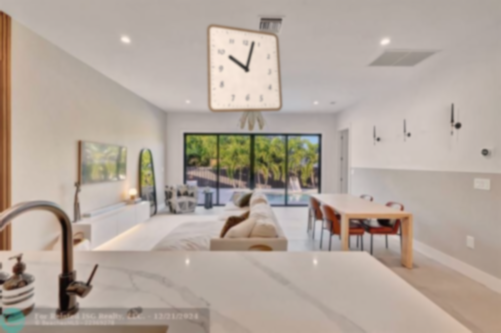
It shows 10,03
